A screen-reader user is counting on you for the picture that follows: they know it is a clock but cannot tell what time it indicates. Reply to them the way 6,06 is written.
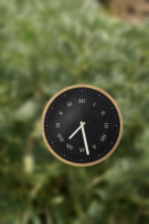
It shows 7,28
